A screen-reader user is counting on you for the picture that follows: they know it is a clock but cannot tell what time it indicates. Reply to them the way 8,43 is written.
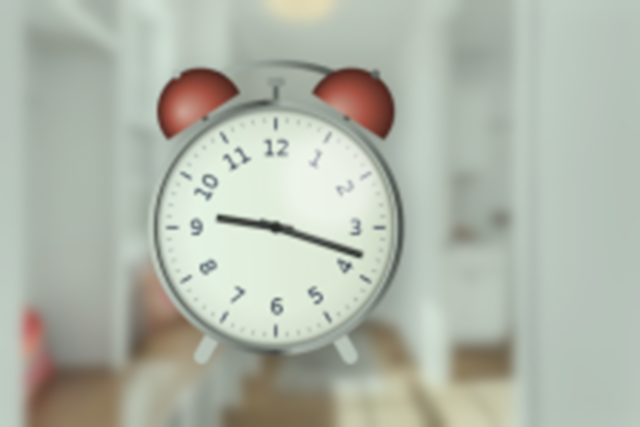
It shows 9,18
